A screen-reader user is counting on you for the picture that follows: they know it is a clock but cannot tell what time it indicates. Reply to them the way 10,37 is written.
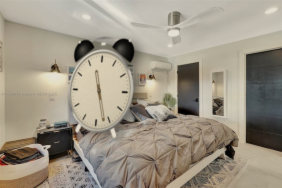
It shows 11,27
